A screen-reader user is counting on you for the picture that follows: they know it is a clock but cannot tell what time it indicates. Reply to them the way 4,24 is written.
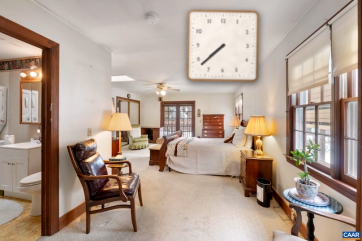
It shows 7,38
